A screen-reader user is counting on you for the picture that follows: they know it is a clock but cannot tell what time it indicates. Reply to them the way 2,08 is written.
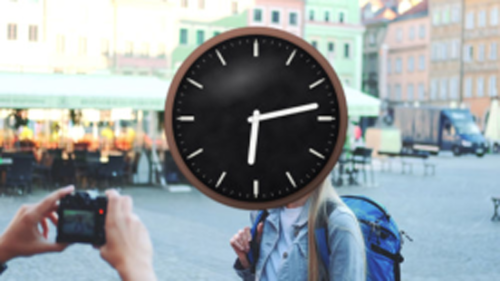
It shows 6,13
